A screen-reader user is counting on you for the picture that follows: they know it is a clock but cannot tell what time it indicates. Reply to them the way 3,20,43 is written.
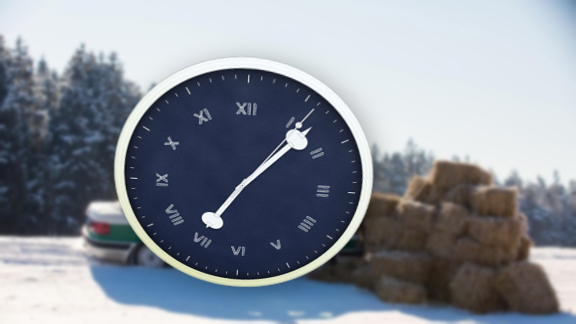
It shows 7,07,06
